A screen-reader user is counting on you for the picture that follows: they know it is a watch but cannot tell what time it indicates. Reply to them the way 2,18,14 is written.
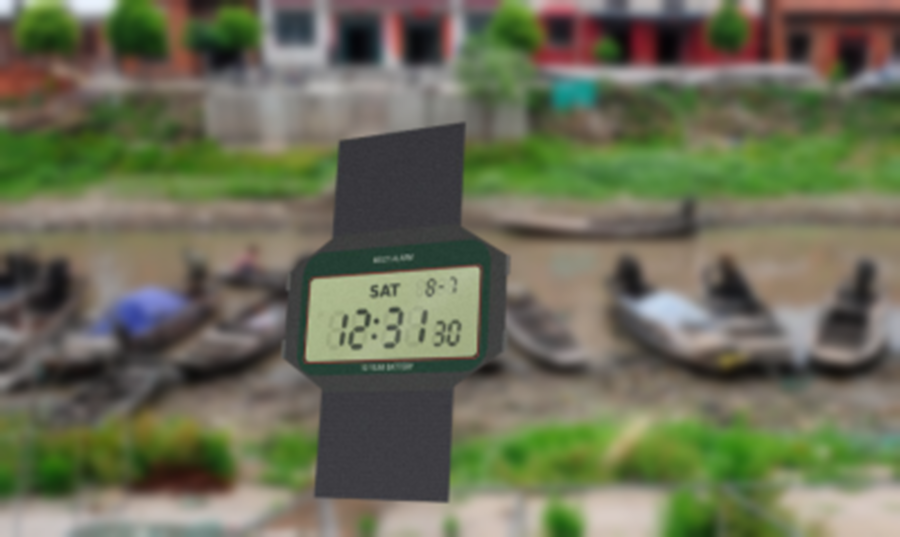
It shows 12,31,30
